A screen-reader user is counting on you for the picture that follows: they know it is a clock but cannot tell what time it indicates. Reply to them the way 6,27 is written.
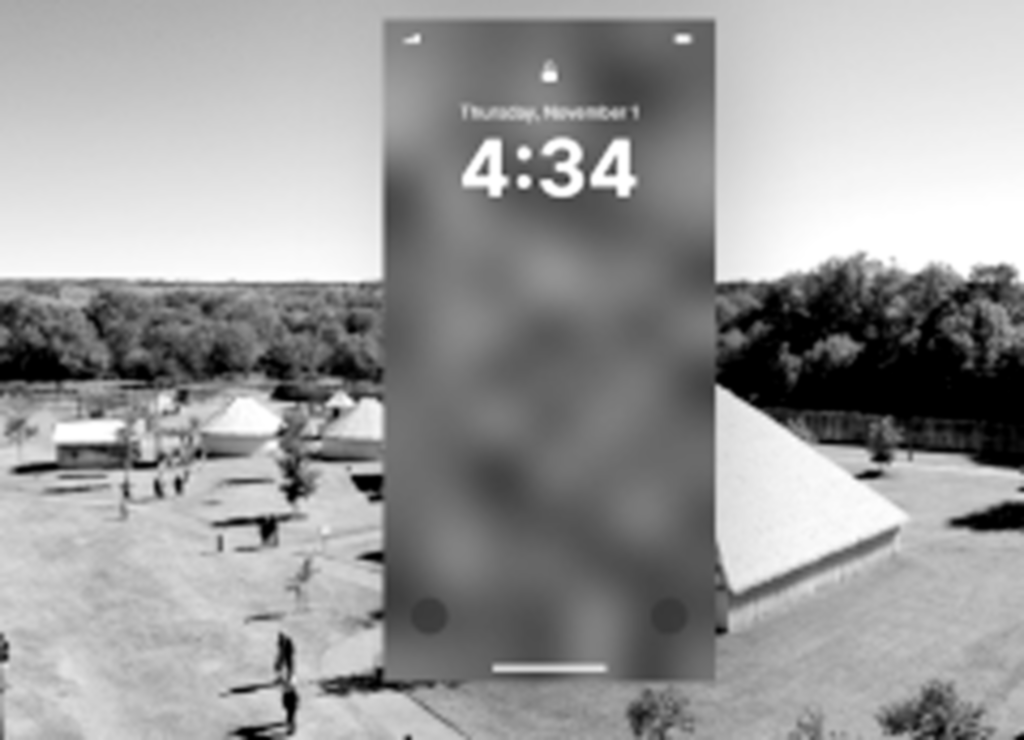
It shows 4,34
